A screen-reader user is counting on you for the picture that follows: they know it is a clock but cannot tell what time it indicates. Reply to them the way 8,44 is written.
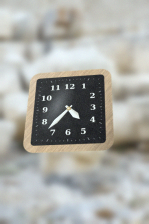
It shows 4,37
